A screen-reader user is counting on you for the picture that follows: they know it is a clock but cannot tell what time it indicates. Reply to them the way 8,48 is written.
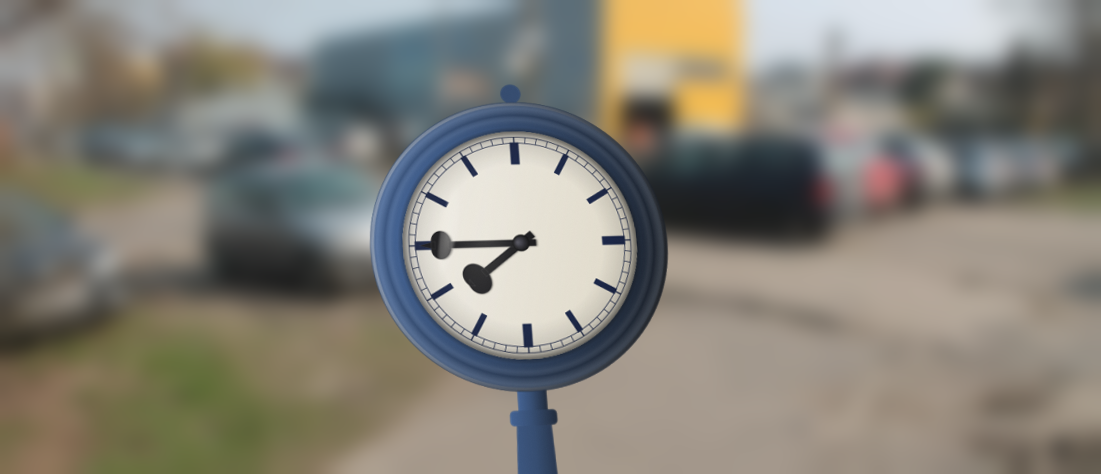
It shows 7,45
